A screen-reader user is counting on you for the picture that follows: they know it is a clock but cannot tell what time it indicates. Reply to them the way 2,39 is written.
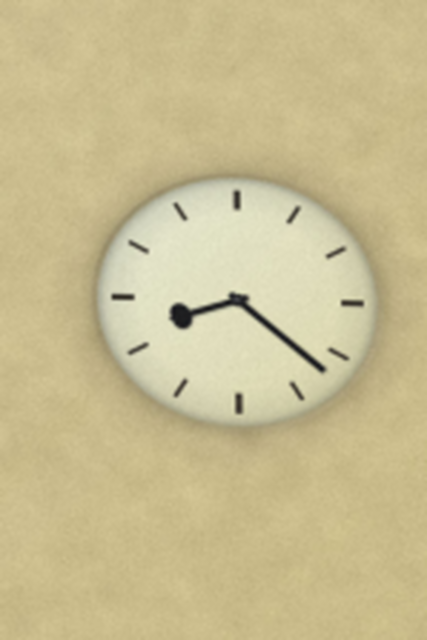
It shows 8,22
